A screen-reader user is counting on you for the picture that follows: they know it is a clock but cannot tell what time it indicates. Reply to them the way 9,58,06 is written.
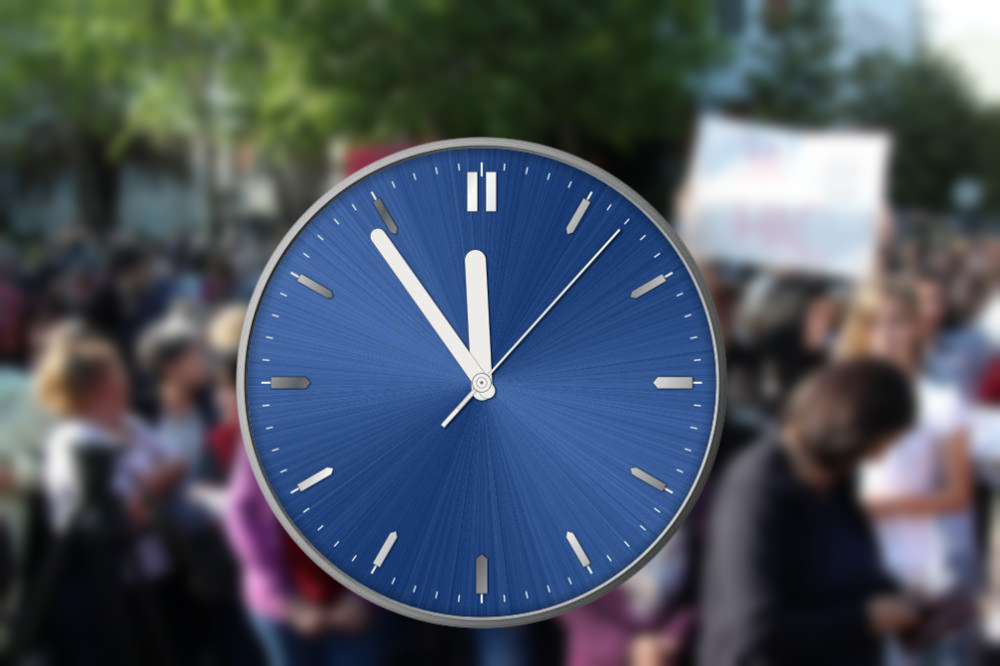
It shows 11,54,07
